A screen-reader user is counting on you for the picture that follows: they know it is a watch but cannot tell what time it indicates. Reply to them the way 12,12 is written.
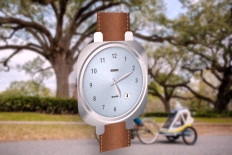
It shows 5,11
